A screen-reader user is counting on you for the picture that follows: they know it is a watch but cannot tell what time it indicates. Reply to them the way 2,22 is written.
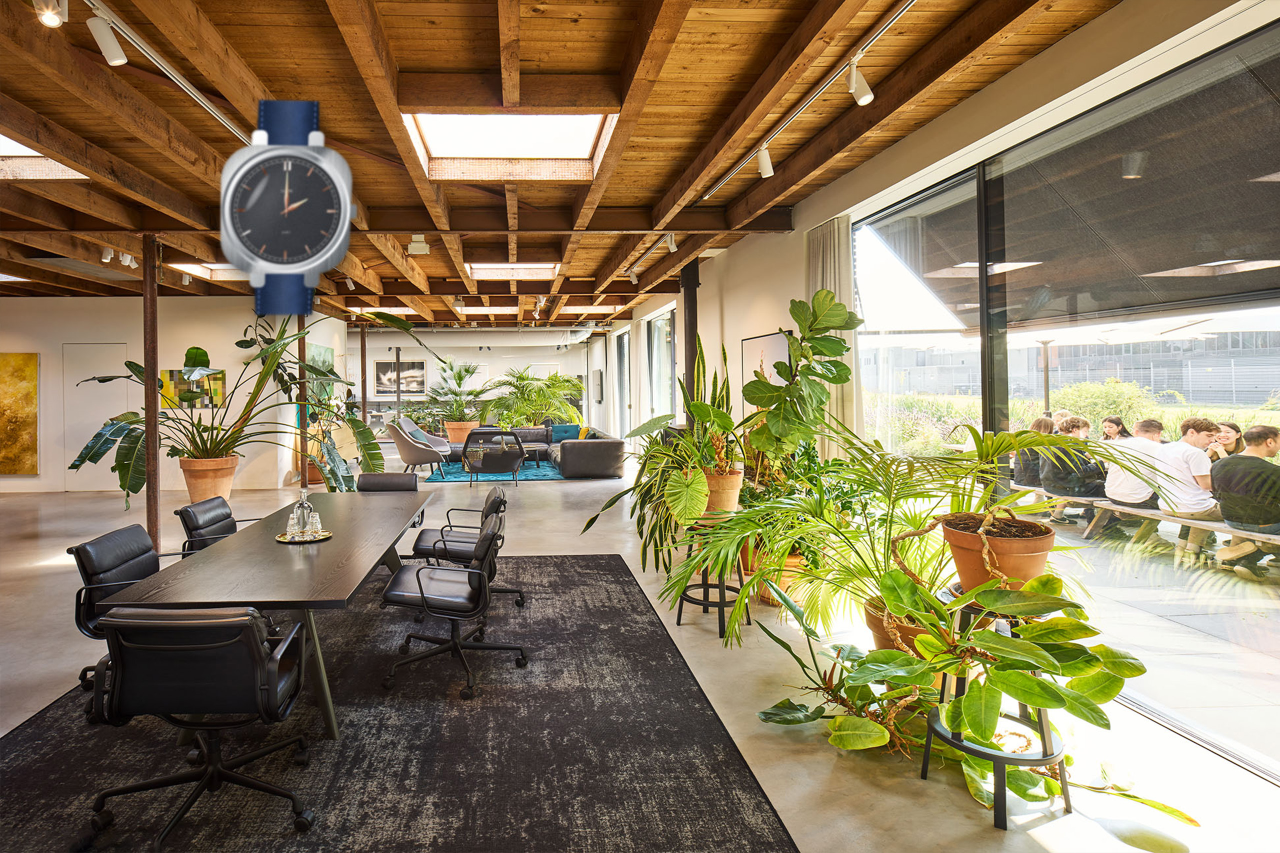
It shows 2,00
